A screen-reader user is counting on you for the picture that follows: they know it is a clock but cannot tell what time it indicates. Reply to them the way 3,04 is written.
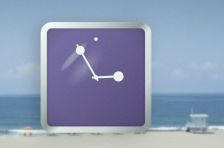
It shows 2,55
